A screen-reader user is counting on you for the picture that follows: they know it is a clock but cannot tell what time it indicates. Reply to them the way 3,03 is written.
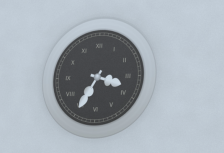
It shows 3,35
